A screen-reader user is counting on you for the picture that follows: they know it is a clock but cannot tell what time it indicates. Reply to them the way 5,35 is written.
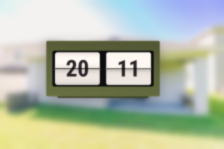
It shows 20,11
